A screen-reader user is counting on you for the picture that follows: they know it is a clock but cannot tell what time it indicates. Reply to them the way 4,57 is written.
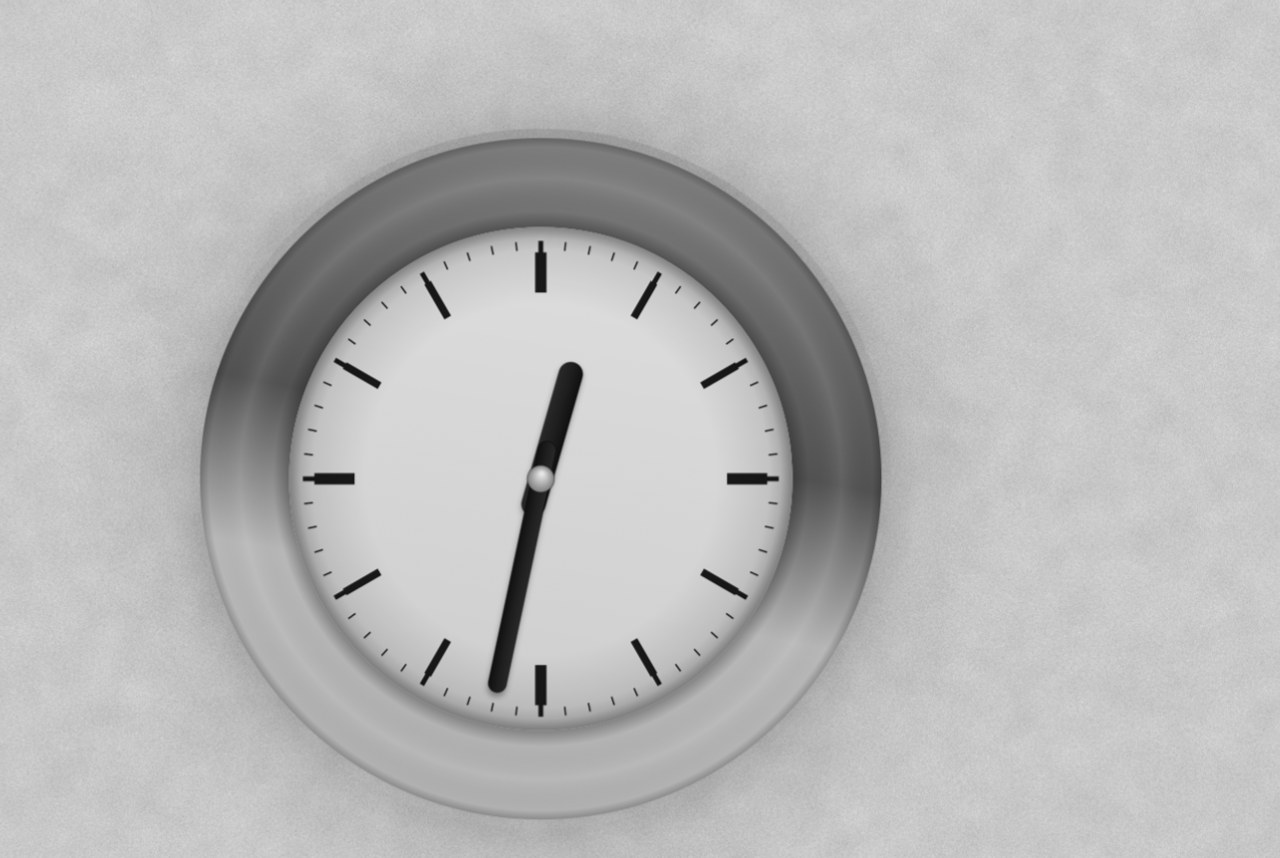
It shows 12,32
